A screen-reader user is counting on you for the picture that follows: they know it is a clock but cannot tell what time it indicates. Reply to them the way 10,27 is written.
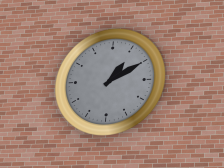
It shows 1,10
